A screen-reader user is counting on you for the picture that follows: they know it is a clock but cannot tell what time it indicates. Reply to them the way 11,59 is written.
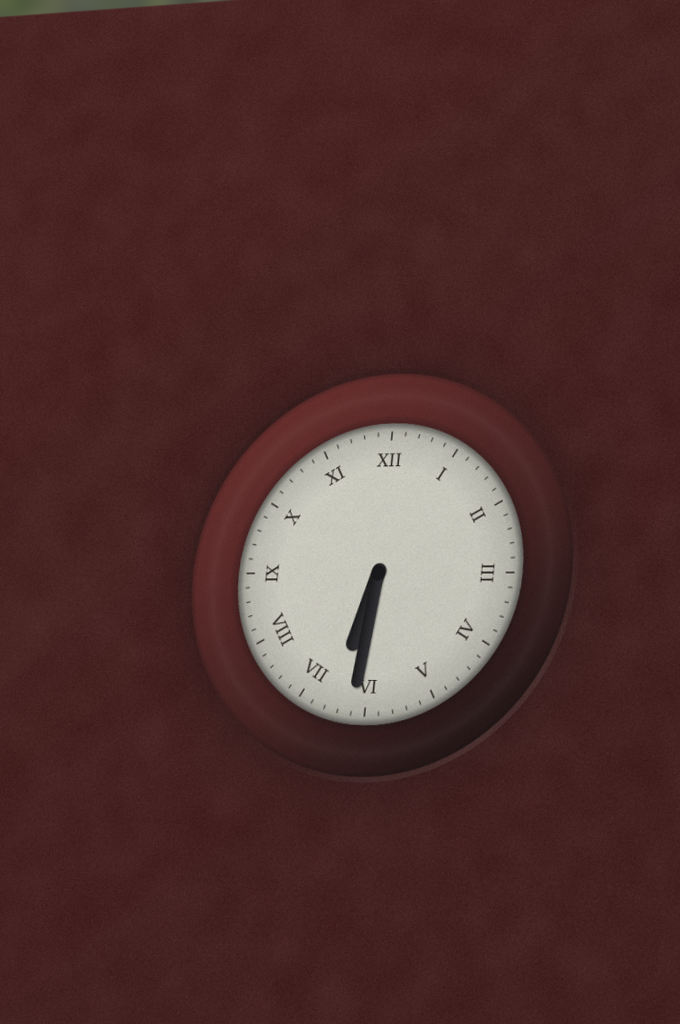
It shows 6,31
